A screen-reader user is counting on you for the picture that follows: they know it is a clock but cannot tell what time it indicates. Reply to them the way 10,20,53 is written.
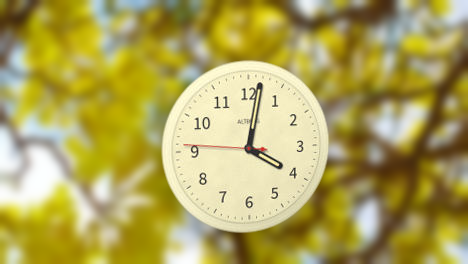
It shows 4,01,46
